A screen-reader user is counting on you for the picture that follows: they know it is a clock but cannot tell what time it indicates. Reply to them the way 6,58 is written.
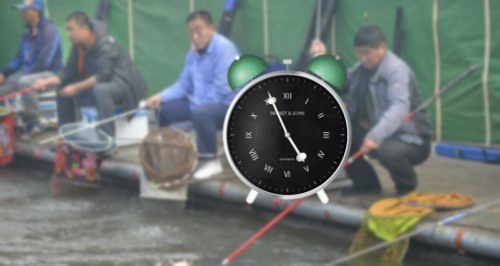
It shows 4,56
